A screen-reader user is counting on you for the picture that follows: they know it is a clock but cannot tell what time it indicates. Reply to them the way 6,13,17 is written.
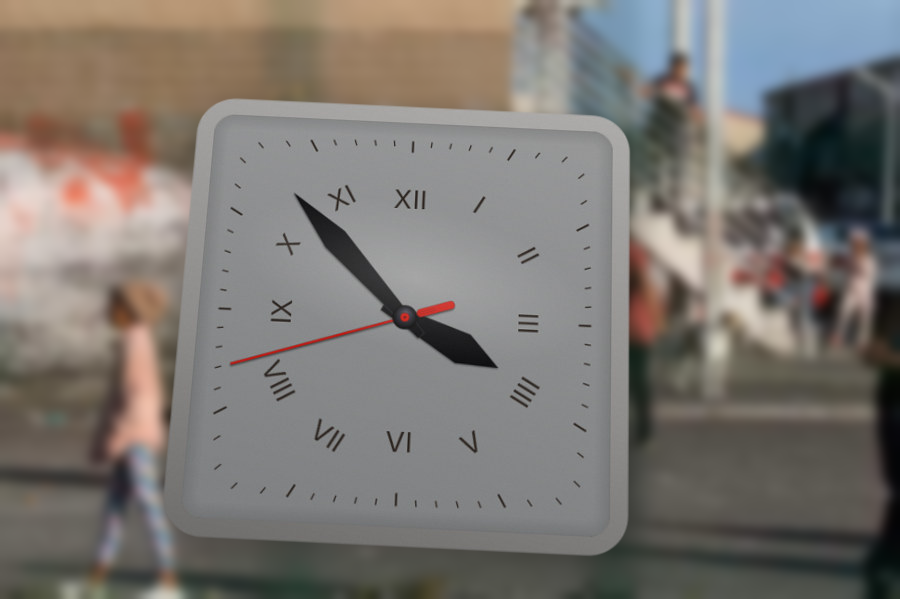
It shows 3,52,42
